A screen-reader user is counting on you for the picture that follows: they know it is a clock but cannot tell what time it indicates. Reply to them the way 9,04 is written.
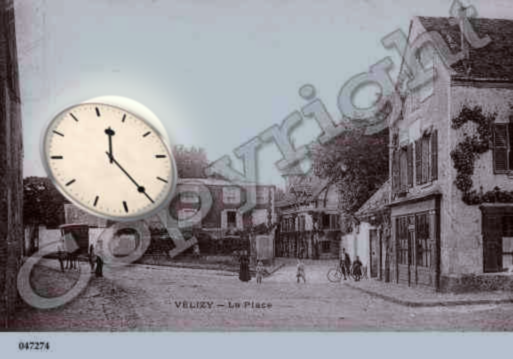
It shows 12,25
